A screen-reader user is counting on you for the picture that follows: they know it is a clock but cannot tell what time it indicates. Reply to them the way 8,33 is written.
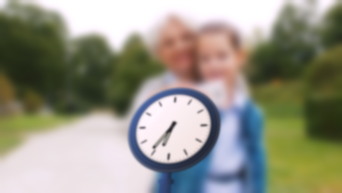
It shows 6,36
